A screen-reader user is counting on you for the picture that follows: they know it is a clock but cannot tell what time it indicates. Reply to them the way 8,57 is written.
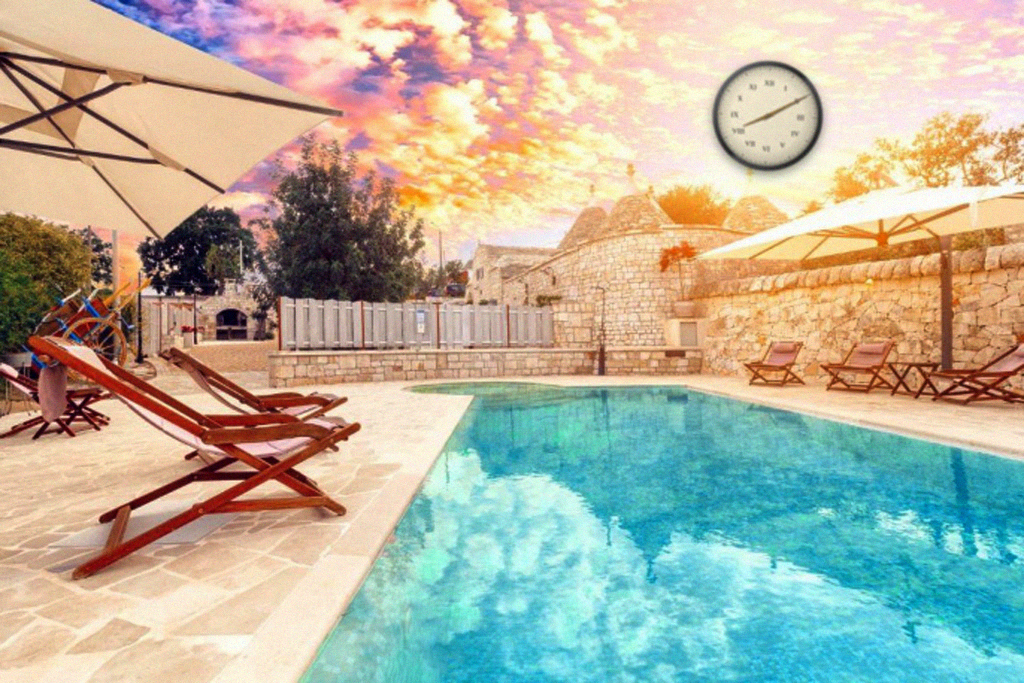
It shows 8,10
